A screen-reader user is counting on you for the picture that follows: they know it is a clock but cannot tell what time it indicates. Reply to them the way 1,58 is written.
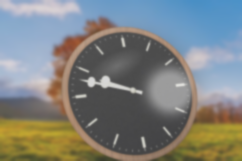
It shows 9,48
